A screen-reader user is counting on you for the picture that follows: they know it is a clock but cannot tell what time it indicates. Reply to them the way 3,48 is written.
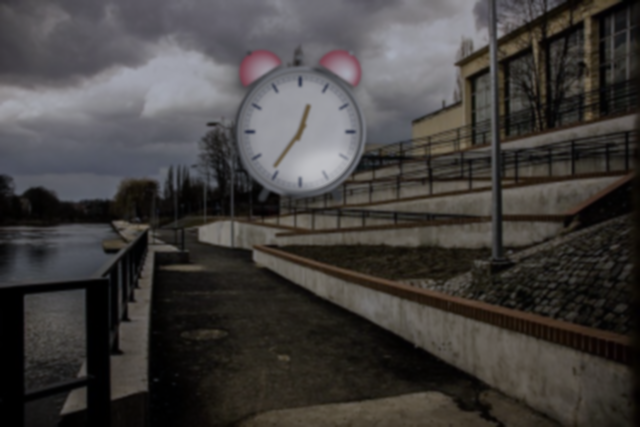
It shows 12,36
